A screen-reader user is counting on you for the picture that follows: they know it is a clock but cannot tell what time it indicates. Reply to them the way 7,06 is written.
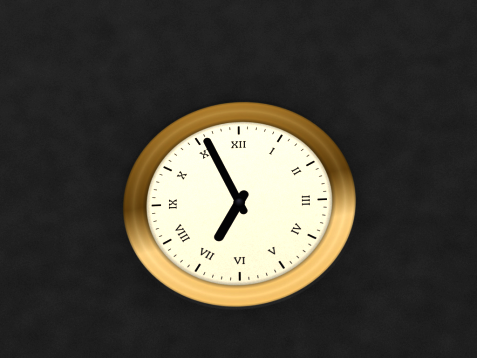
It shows 6,56
